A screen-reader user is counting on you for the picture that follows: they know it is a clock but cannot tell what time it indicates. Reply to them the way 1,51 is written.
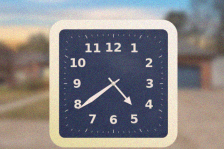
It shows 4,39
